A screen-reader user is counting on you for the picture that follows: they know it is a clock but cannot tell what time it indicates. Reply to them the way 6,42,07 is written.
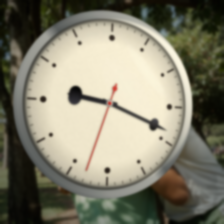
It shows 9,18,33
